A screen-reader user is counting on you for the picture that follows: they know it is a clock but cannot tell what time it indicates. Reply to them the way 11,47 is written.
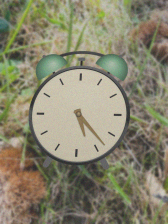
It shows 5,23
